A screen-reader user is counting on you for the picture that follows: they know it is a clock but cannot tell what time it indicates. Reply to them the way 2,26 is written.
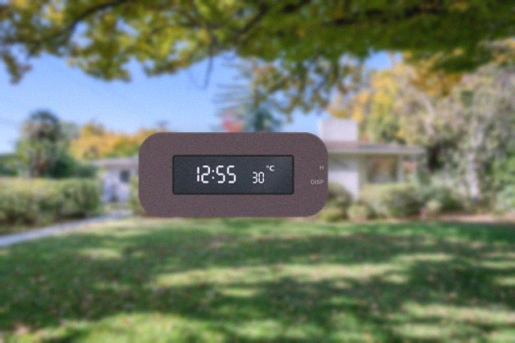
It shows 12,55
